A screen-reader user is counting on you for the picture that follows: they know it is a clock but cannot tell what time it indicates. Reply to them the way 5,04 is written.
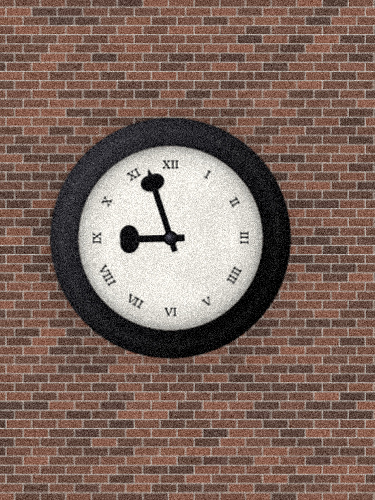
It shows 8,57
